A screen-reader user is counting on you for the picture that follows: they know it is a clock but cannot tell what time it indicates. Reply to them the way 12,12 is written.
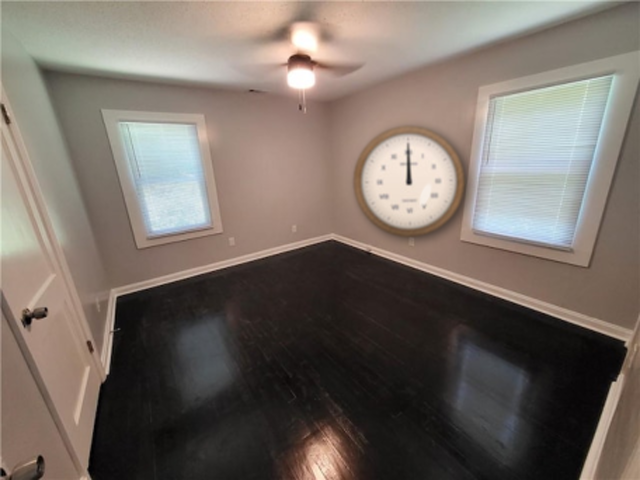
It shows 12,00
